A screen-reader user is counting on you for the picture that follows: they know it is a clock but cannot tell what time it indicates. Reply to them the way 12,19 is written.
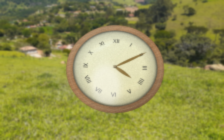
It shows 4,10
